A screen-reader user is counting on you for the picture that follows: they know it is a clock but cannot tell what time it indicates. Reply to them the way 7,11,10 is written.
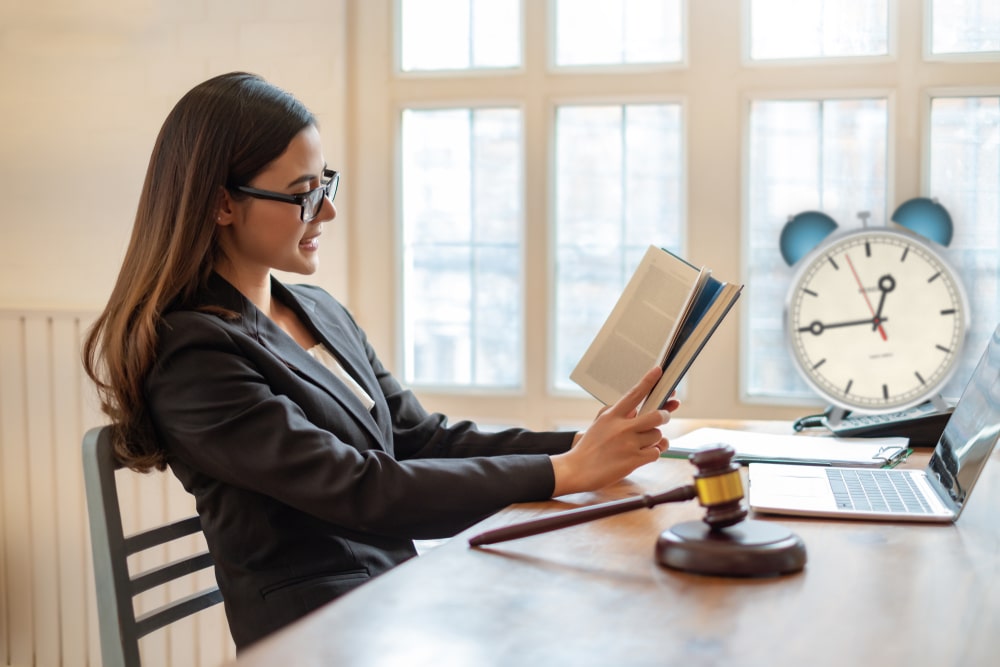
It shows 12,44,57
